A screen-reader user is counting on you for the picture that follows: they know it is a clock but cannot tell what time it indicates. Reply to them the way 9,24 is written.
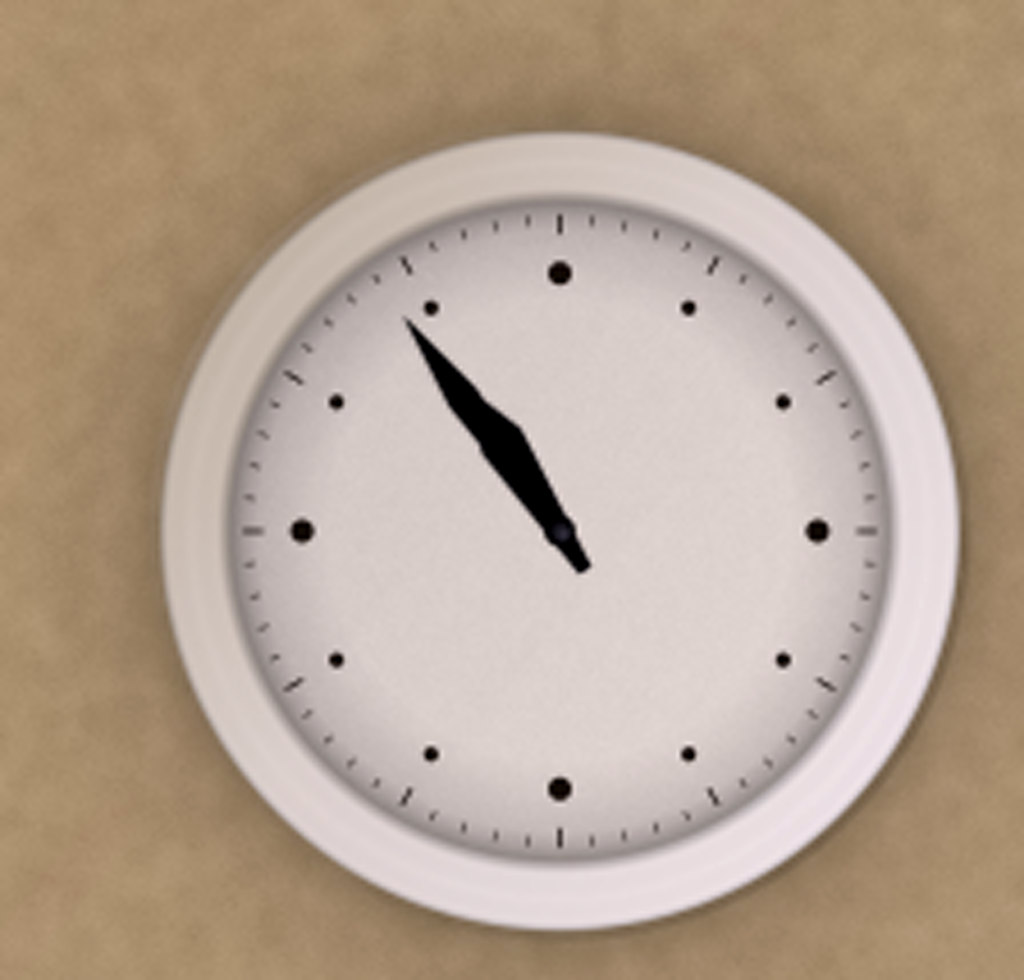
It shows 10,54
